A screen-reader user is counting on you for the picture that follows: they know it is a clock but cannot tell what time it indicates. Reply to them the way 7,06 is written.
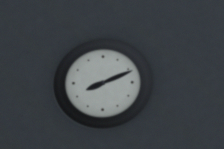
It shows 8,11
